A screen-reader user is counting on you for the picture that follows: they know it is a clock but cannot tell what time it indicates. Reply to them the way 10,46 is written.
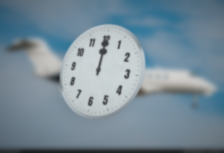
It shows 12,00
